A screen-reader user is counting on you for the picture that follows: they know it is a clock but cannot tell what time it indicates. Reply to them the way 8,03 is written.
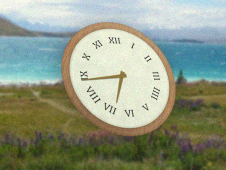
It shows 6,44
